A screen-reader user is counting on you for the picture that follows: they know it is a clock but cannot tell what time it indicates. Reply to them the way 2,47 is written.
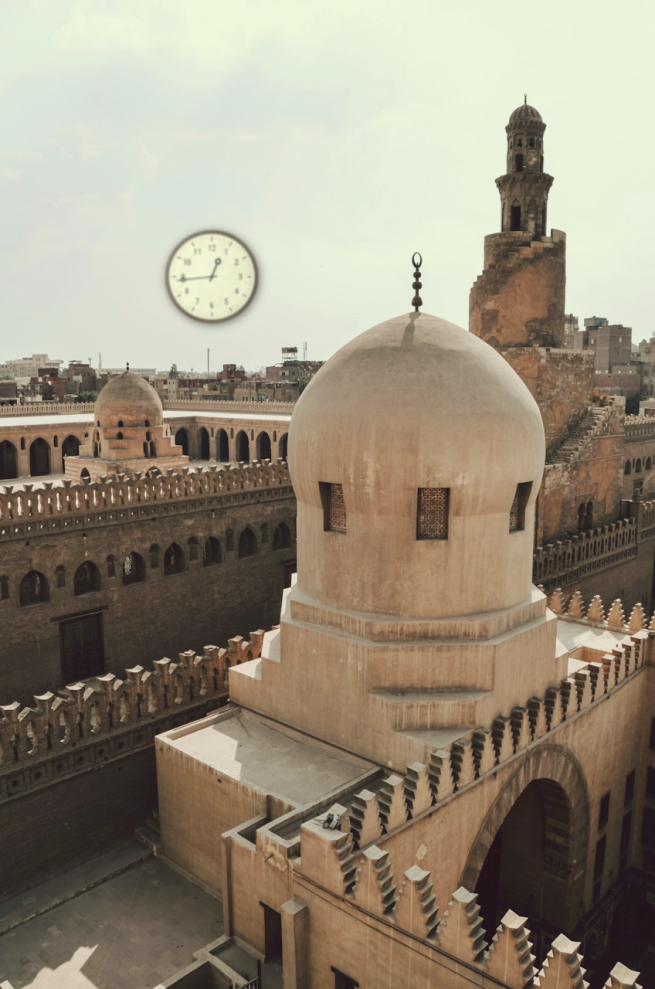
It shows 12,44
